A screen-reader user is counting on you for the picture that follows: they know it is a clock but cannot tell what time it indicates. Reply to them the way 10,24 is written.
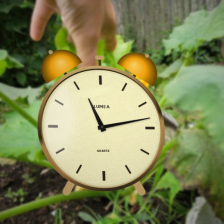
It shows 11,13
